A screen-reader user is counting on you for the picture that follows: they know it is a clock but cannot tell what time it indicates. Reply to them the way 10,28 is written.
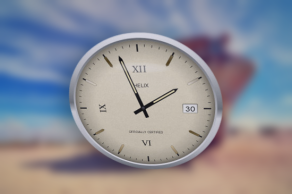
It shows 1,57
